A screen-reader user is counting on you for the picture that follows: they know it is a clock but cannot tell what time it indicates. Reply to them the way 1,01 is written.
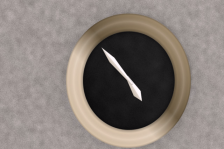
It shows 4,53
